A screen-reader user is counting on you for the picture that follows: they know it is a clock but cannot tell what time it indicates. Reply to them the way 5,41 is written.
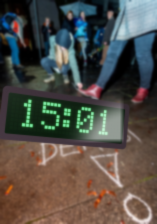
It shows 15,01
